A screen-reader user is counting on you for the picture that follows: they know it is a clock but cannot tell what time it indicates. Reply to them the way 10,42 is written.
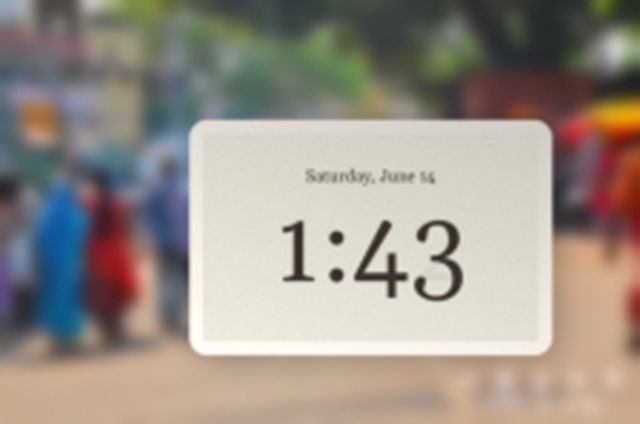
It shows 1,43
